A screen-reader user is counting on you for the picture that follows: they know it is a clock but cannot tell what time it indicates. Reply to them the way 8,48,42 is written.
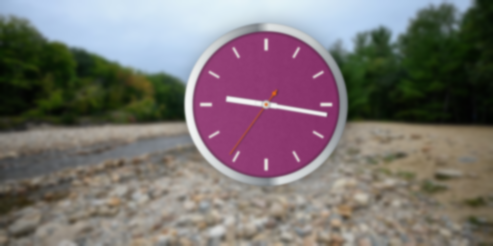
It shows 9,16,36
